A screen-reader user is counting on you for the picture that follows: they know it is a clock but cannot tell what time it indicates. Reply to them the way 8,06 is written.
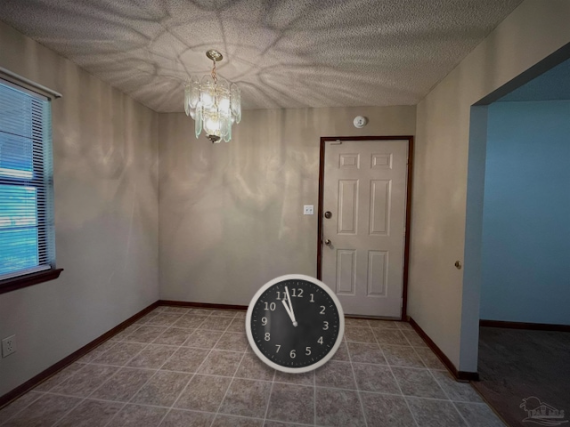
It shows 10,57
